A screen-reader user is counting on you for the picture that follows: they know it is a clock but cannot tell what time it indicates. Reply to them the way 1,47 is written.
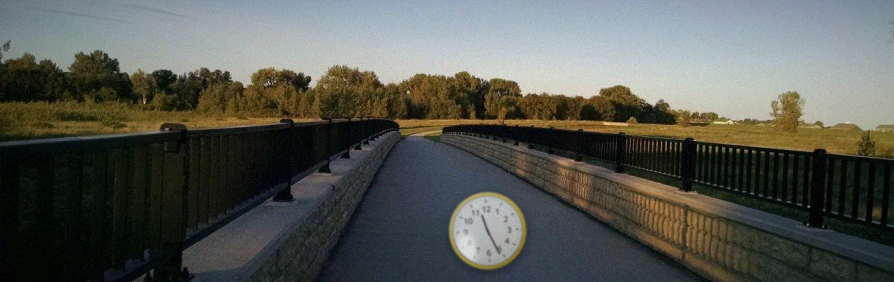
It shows 11,26
